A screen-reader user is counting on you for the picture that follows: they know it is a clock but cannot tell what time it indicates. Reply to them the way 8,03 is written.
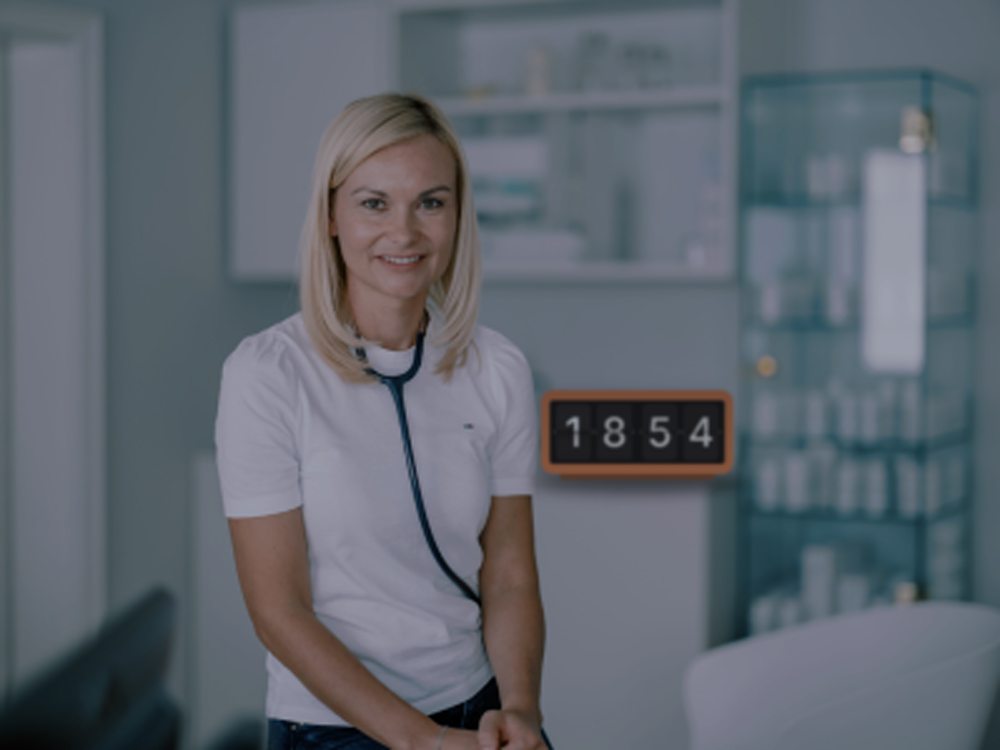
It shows 18,54
